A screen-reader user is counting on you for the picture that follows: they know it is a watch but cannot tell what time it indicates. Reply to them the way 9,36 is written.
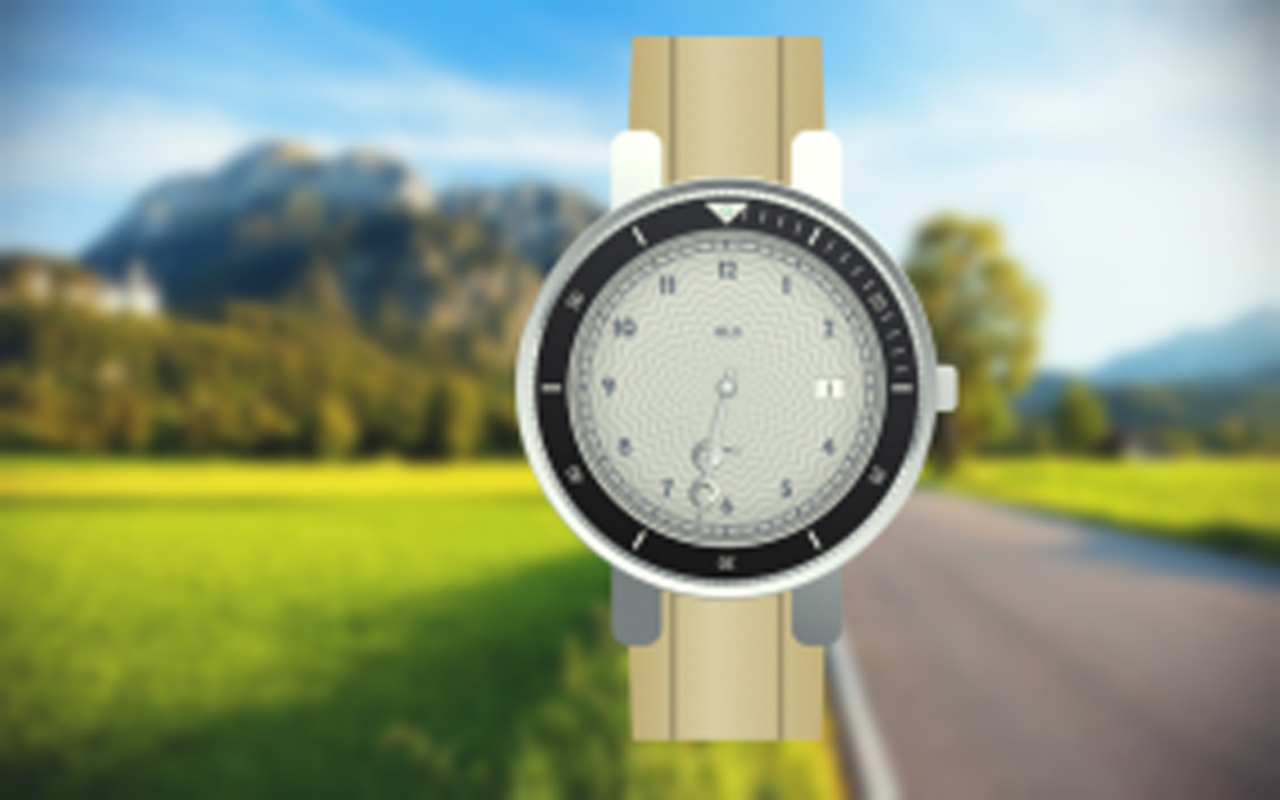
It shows 6,32
